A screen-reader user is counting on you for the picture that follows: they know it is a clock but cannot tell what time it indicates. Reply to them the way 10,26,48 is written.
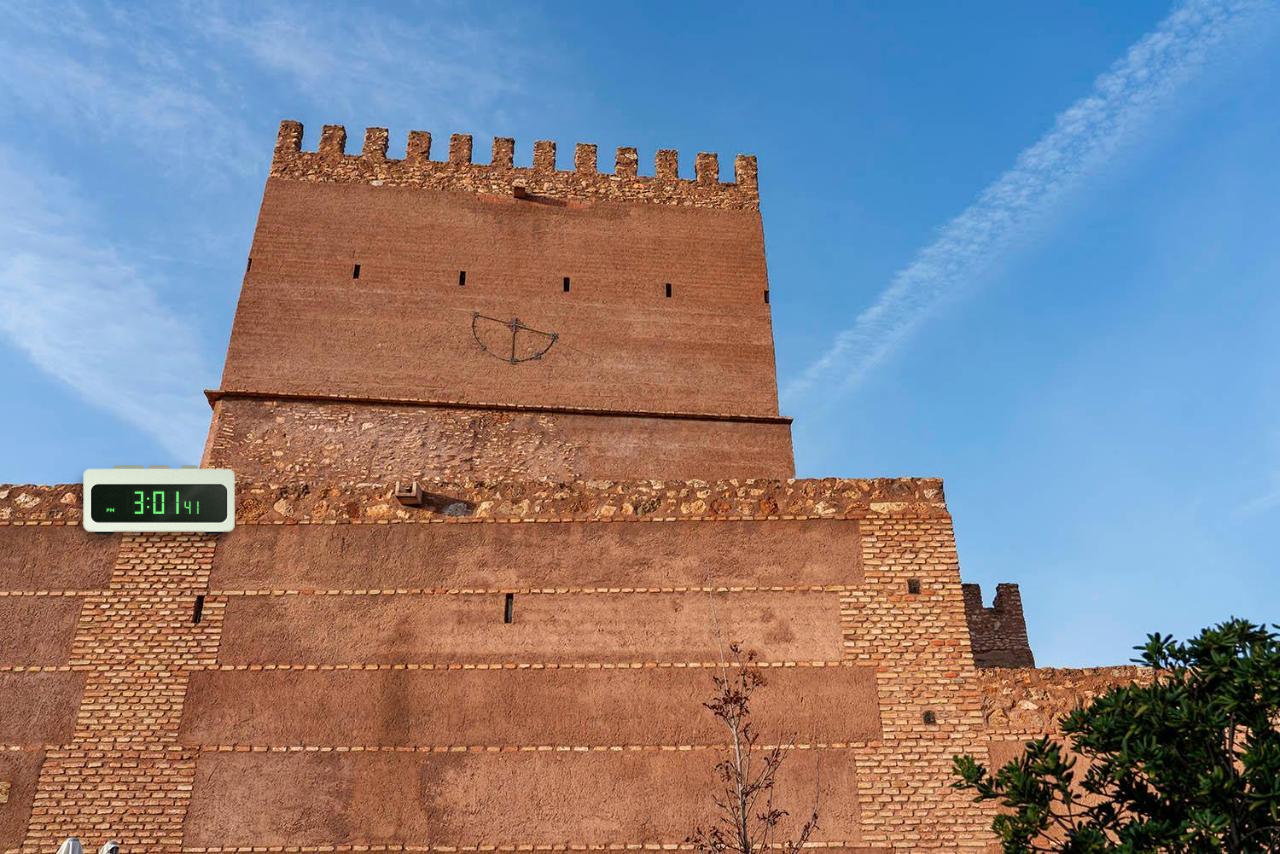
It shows 3,01,41
